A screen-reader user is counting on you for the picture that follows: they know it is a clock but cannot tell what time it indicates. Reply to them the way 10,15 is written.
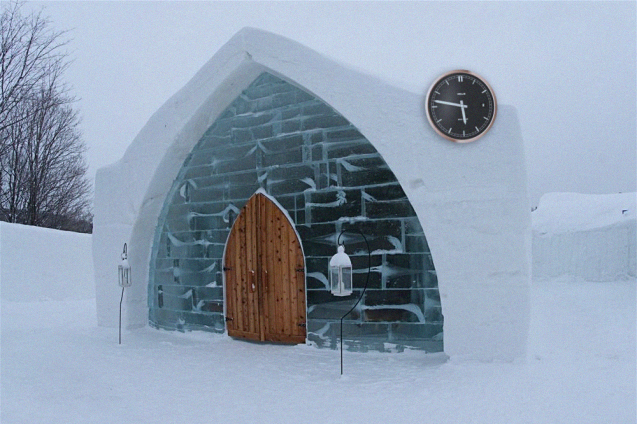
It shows 5,47
